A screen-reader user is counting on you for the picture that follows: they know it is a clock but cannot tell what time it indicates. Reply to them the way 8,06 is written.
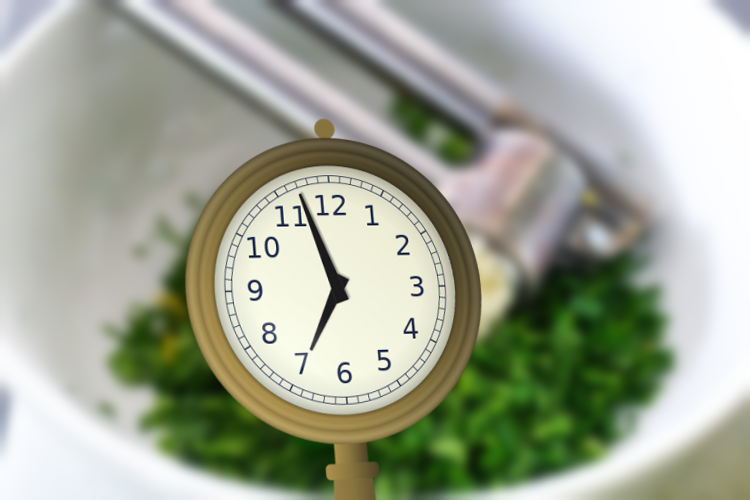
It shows 6,57
